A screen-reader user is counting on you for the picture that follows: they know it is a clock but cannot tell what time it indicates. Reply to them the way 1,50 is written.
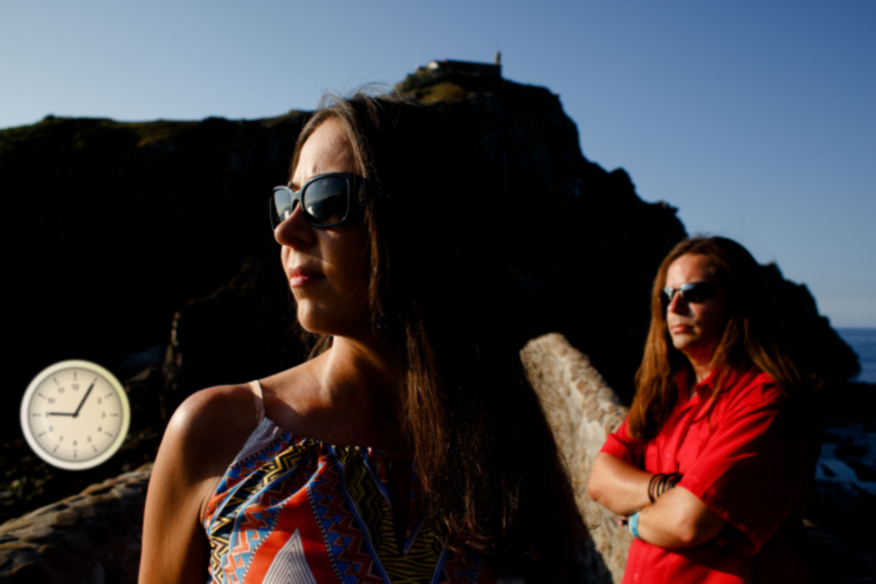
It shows 9,05
